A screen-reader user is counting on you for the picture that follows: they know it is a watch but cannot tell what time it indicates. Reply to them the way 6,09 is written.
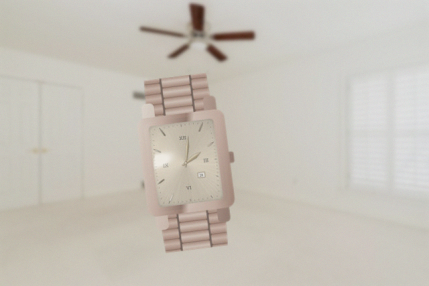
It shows 2,02
